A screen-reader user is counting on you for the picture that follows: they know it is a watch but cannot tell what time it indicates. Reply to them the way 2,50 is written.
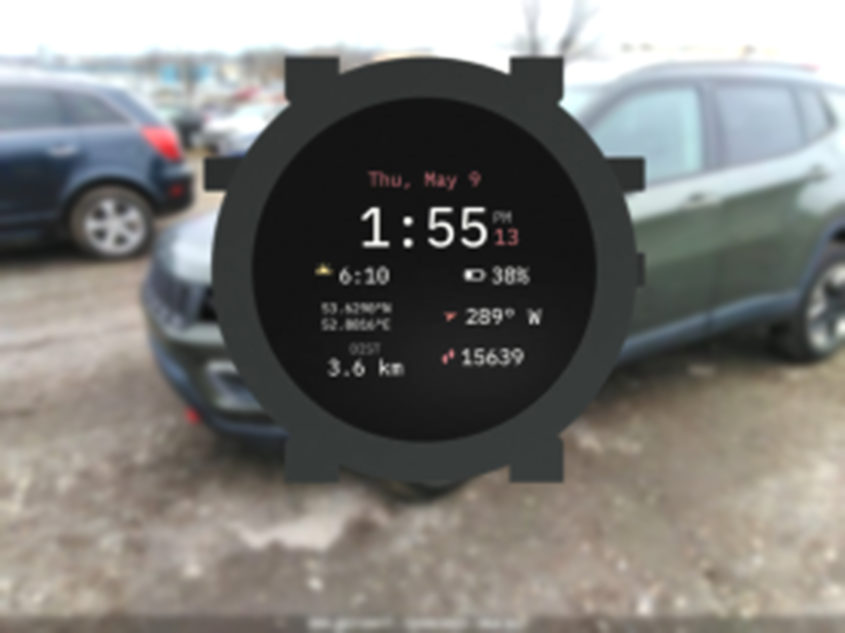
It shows 1,55
